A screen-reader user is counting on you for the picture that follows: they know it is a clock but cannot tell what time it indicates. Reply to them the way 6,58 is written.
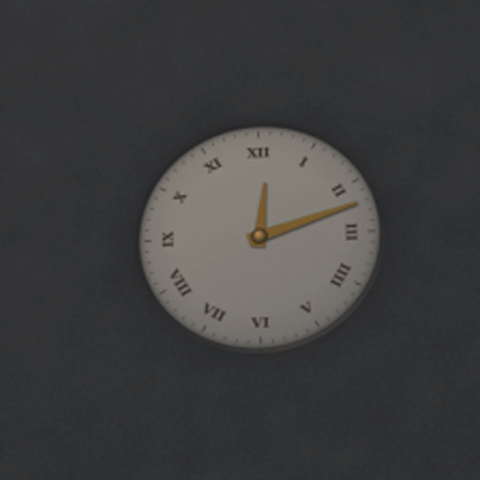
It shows 12,12
